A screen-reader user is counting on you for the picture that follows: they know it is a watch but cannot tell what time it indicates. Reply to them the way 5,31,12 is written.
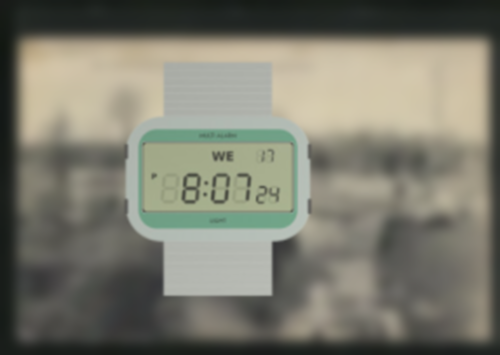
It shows 8,07,24
